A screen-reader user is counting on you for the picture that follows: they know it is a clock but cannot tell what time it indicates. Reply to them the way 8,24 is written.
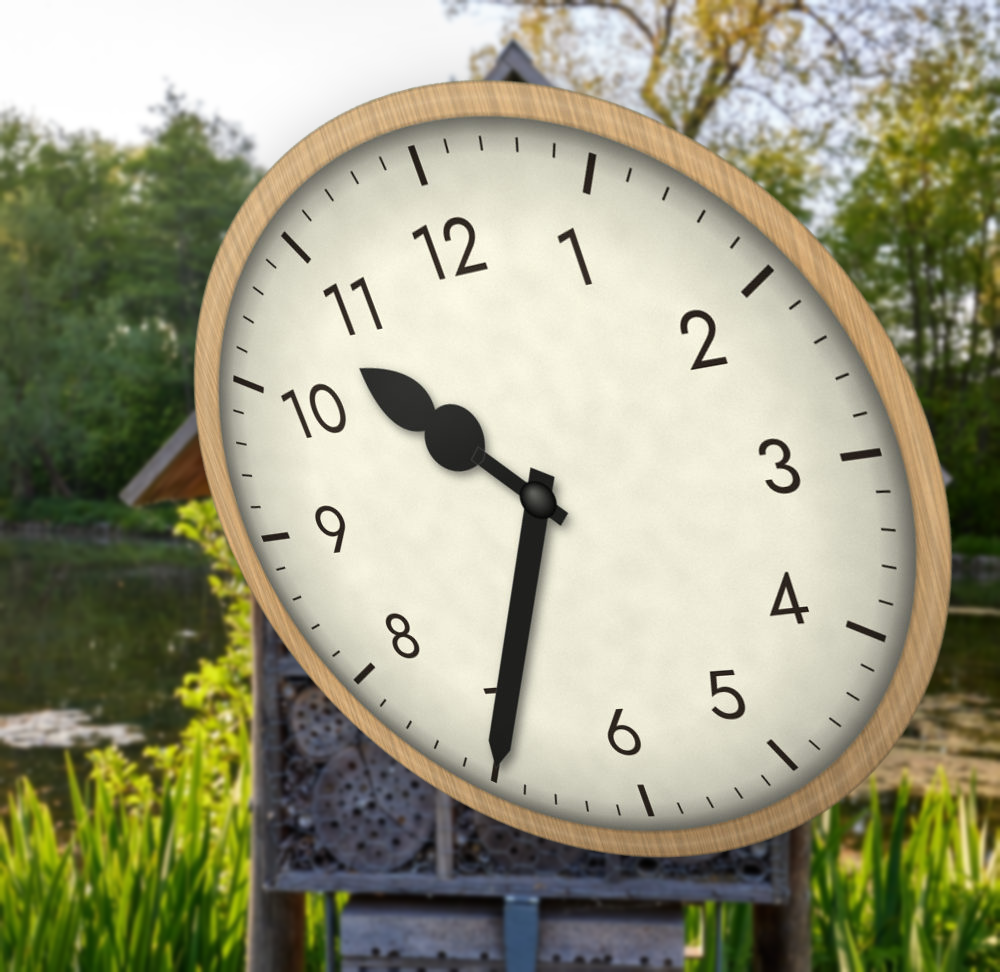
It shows 10,35
